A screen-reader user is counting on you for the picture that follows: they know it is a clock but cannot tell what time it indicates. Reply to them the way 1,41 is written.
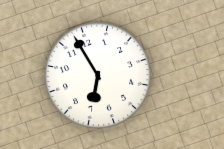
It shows 6,58
